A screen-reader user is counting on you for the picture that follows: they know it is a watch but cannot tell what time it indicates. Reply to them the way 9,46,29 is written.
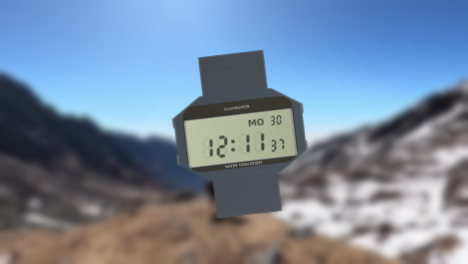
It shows 12,11,37
